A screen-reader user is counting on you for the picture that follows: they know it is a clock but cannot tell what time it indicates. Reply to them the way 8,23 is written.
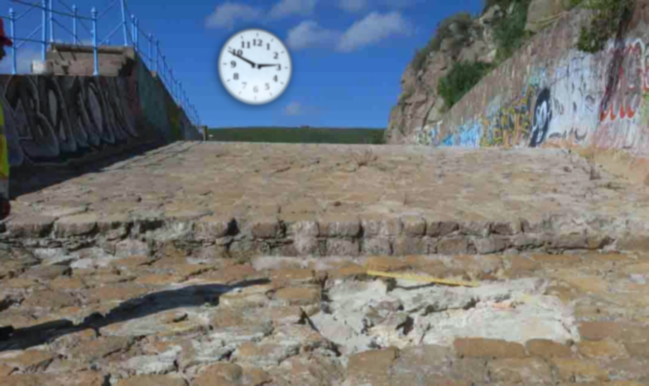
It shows 2,49
